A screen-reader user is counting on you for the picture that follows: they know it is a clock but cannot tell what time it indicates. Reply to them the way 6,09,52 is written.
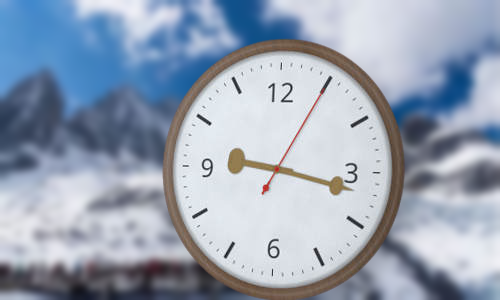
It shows 9,17,05
